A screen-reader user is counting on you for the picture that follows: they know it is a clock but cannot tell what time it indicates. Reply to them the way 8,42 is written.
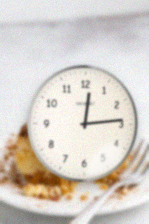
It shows 12,14
